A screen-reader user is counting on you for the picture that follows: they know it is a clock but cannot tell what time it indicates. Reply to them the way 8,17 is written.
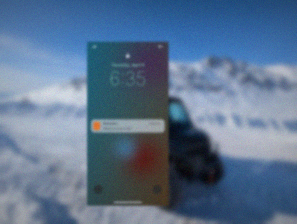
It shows 6,35
